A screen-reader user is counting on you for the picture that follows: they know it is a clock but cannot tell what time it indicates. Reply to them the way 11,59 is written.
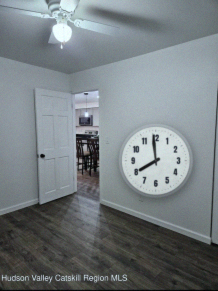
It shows 7,59
